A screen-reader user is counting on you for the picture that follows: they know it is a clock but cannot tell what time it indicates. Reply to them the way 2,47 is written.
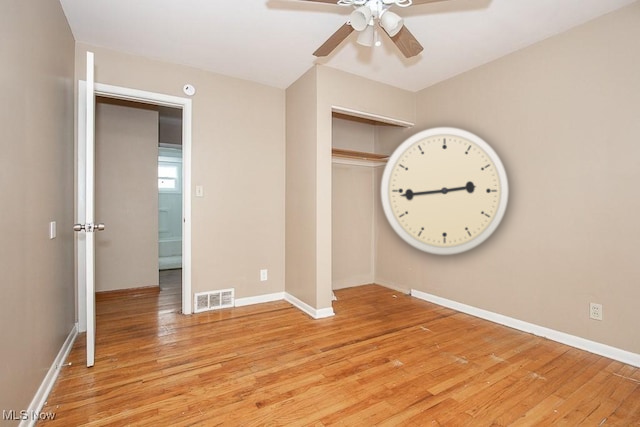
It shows 2,44
